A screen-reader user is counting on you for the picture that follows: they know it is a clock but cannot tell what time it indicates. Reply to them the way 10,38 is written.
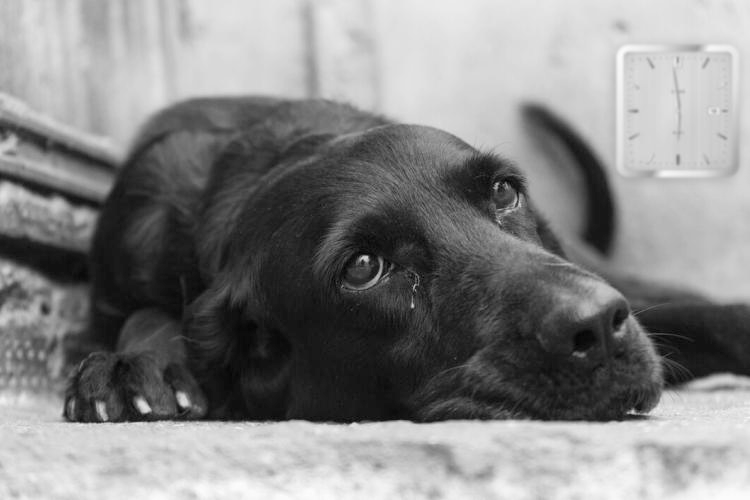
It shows 5,59
